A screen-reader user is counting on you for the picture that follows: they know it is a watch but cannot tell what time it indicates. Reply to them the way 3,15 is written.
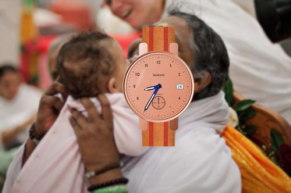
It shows 8,35
